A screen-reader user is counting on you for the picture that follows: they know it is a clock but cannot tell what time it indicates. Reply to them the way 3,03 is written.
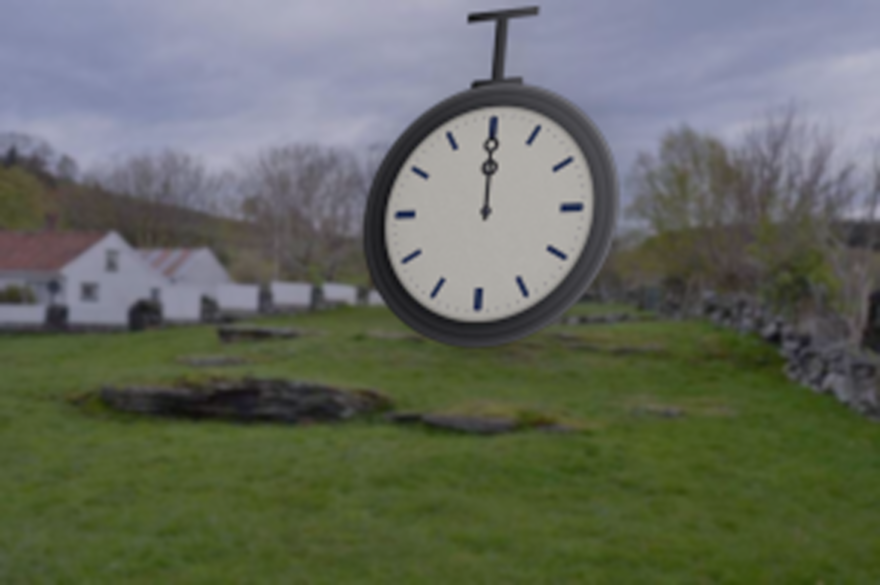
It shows 12,00
